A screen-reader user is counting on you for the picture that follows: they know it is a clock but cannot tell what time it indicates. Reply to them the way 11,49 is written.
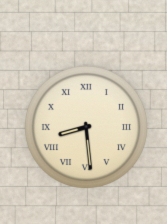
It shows 8,29
